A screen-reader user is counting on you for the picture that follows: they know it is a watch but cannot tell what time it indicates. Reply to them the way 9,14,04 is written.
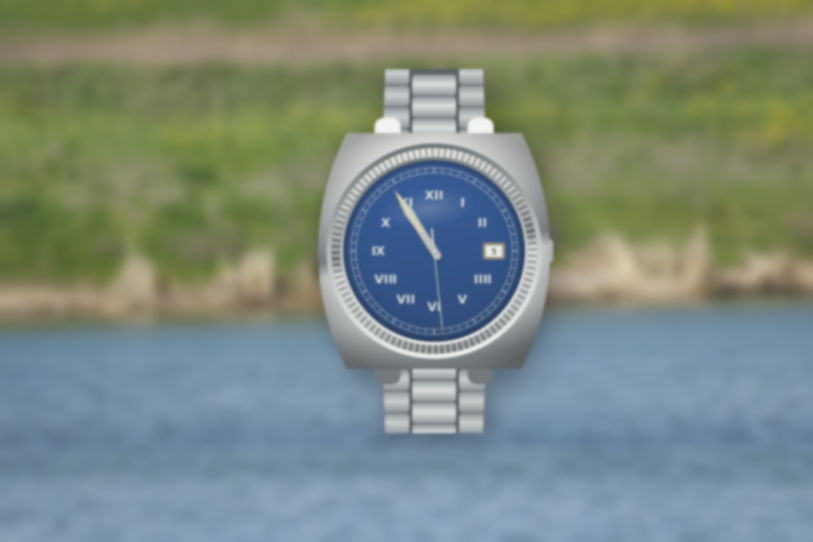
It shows 10,54,29
